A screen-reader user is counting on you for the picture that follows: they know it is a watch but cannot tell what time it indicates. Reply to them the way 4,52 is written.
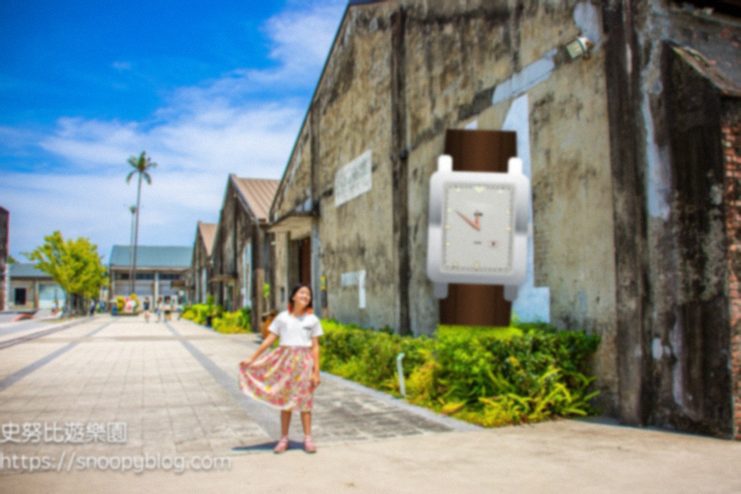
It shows 11,51
